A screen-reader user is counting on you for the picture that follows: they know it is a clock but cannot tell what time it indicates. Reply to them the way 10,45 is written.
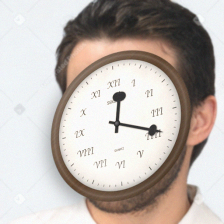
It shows 12,19
